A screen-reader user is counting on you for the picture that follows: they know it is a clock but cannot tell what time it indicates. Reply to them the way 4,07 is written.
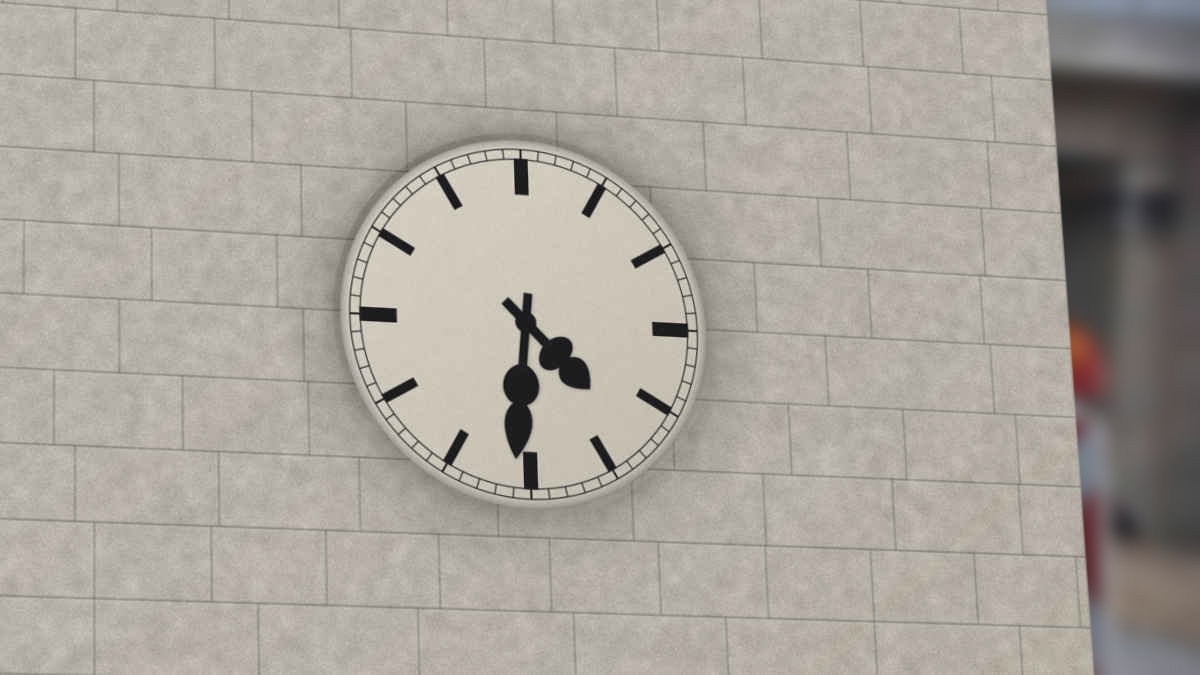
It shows 4,31
